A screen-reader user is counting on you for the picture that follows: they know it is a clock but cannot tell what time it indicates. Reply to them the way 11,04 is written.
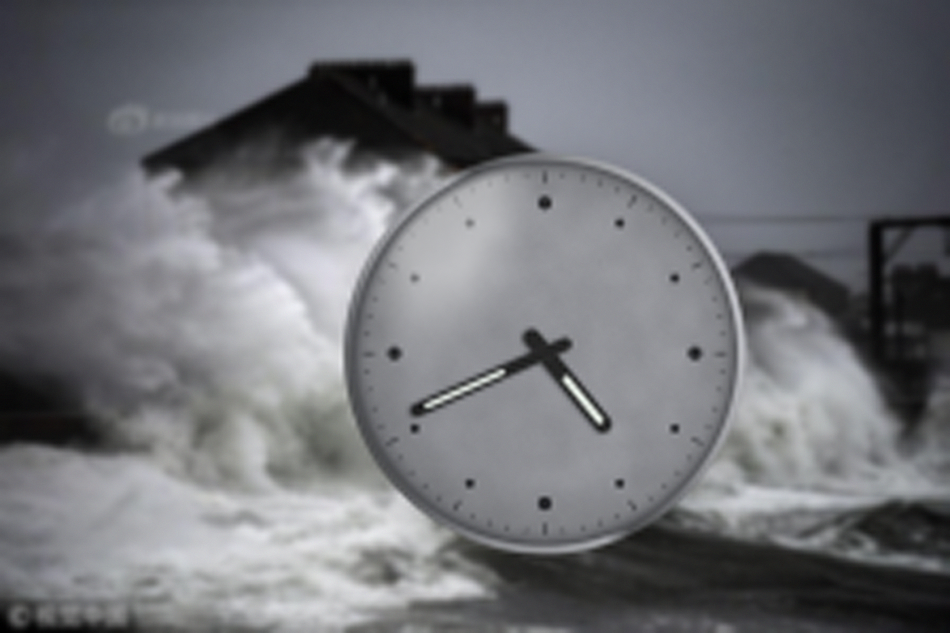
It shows 4,41
